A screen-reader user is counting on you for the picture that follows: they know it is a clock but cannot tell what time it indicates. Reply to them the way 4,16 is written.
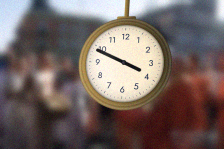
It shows 3,49
